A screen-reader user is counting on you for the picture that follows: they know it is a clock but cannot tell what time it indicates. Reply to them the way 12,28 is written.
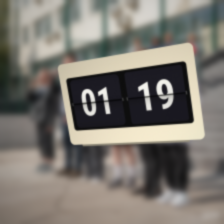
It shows 1,19
